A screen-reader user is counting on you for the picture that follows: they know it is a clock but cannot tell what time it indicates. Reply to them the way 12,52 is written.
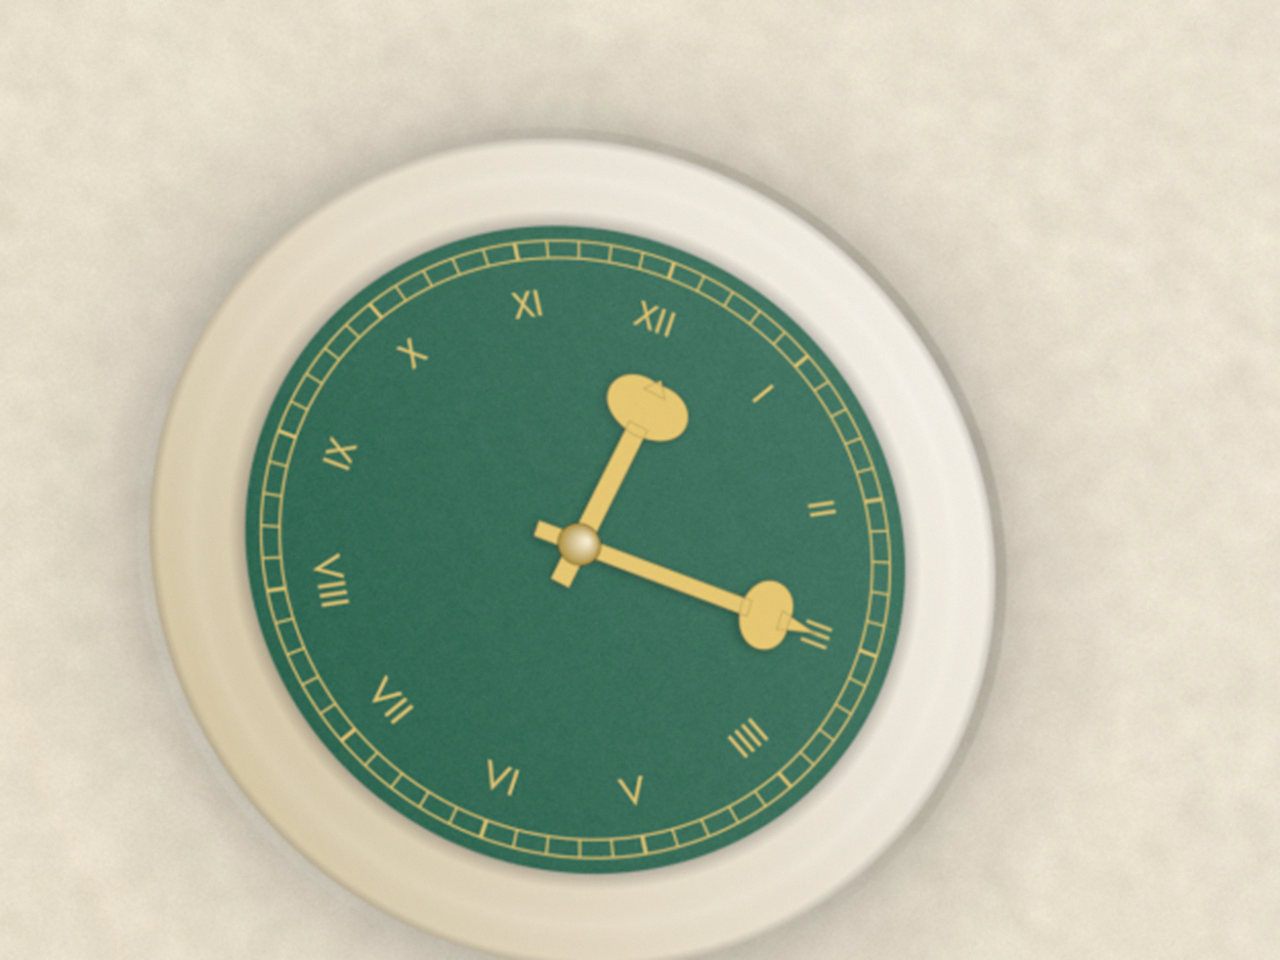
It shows 12,15
